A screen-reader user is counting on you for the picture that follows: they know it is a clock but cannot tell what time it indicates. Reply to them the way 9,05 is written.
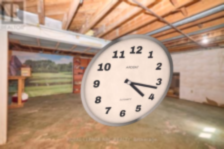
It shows 4,17
